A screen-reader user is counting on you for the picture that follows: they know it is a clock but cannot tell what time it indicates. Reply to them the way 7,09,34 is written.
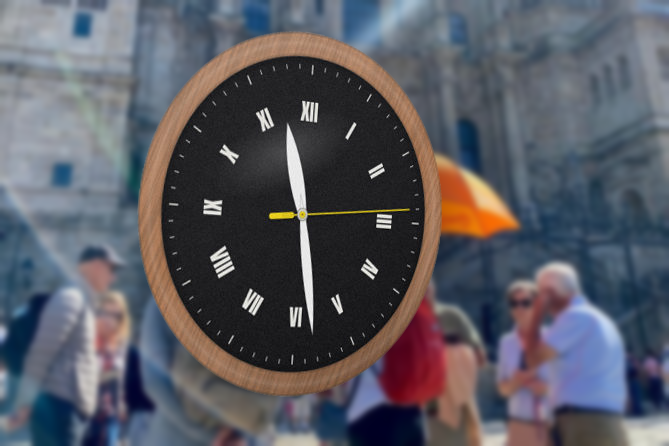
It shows 11,28,14
